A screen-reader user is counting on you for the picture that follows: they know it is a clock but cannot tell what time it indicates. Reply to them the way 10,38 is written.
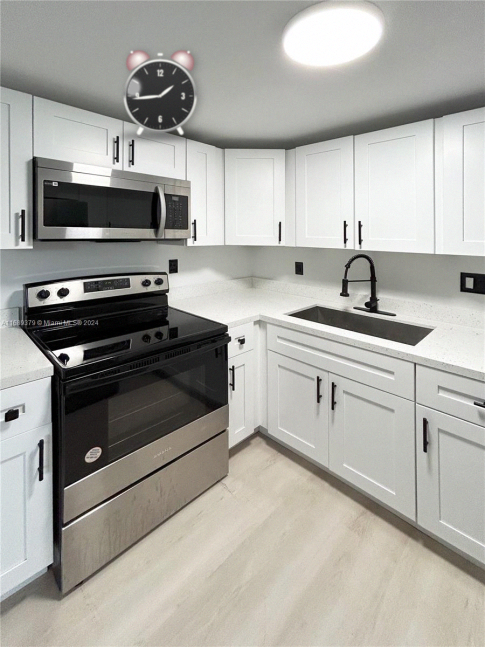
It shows 1,44
